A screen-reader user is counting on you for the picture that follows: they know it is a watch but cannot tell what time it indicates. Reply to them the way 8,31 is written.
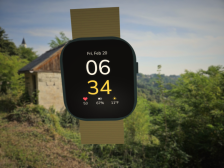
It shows 6,34
